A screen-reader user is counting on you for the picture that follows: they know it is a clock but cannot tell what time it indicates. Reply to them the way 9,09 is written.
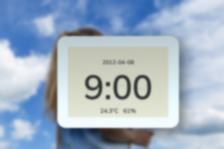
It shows 9,00
